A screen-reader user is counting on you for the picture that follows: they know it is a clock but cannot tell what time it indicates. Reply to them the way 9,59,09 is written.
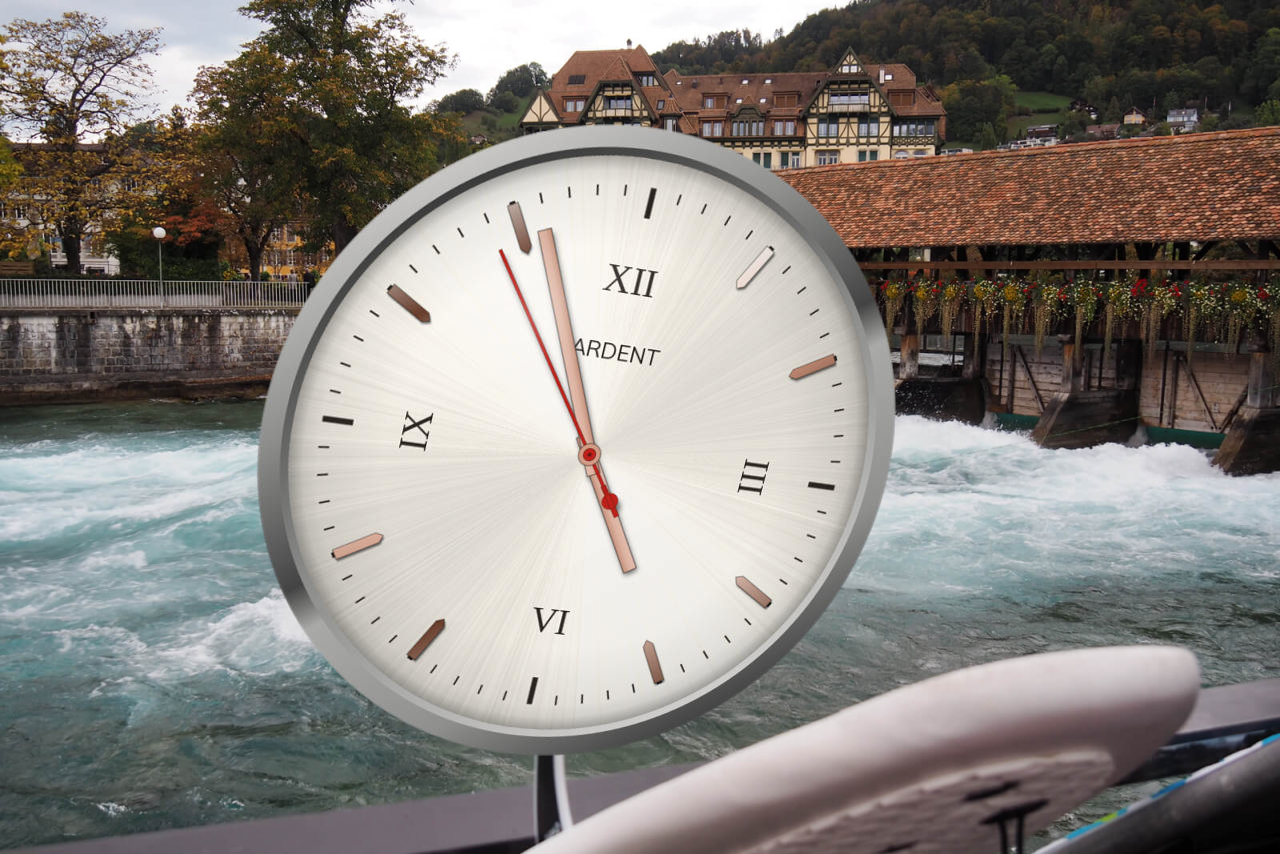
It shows 4,55,54
